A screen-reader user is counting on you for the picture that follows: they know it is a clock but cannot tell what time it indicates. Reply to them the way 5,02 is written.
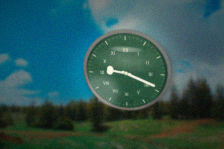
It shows 9,19
